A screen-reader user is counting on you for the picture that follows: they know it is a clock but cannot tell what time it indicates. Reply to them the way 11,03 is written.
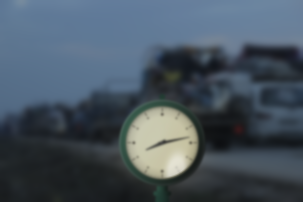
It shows 8,13
